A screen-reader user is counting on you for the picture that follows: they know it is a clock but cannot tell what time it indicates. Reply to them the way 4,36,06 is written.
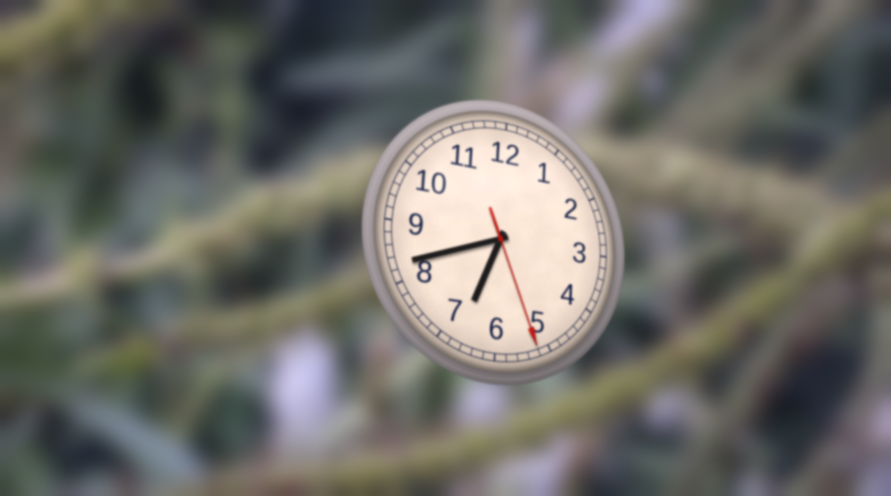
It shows 6,41,26
